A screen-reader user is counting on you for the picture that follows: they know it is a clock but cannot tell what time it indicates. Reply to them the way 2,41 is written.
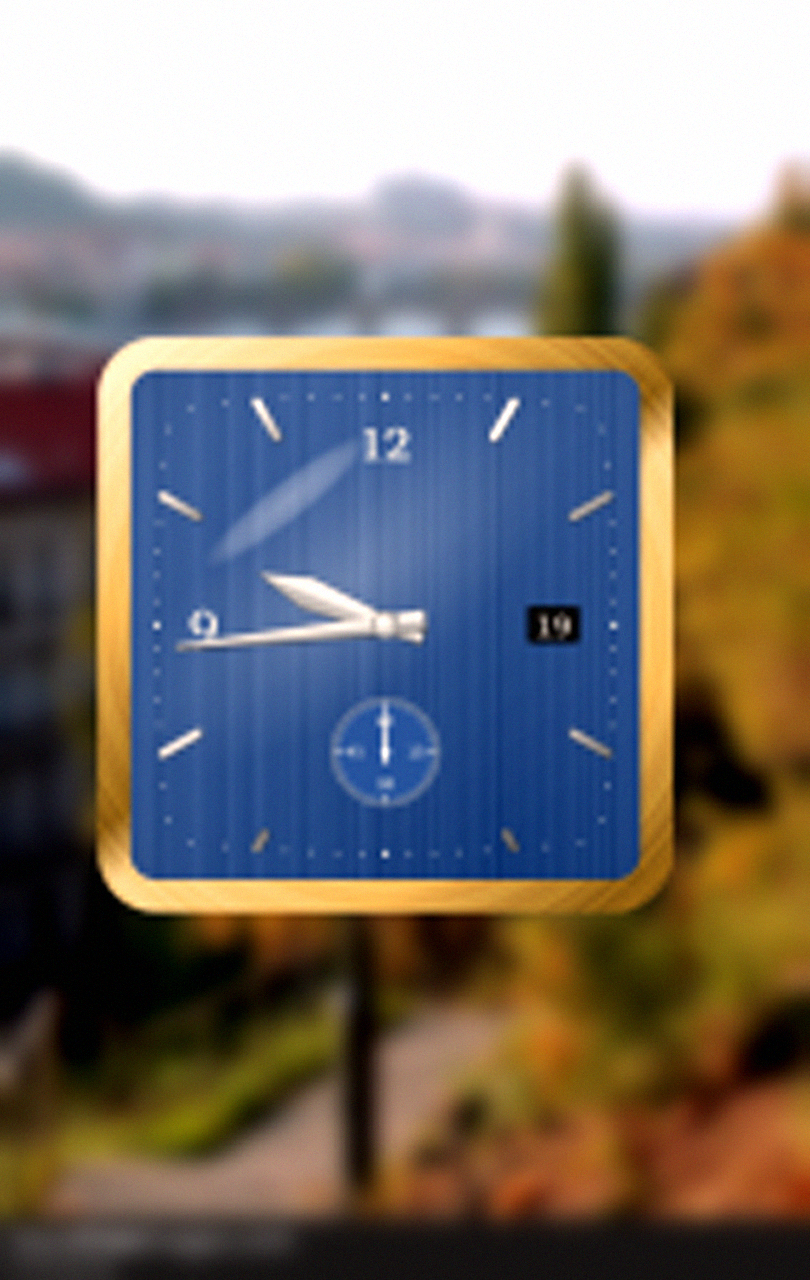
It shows 9,44
